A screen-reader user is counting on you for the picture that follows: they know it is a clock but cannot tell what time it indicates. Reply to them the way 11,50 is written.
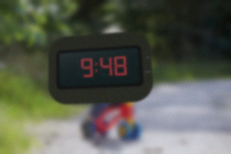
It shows 9,48
